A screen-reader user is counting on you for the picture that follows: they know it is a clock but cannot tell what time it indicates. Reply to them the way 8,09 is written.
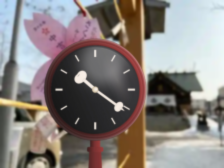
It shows 10,21
